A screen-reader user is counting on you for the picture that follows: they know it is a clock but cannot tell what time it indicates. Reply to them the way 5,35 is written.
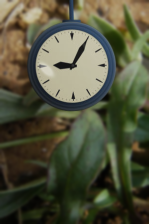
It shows 9,05
